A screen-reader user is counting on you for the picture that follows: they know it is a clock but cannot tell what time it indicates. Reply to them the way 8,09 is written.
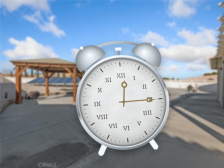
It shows 12,15
